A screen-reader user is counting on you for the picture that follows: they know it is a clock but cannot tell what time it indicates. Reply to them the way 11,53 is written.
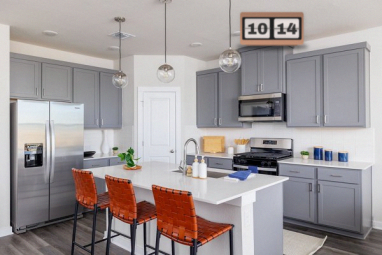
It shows 10,14
